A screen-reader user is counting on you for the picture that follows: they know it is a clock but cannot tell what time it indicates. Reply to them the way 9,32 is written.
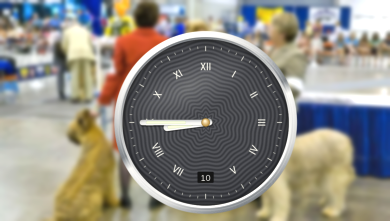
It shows 8,45
